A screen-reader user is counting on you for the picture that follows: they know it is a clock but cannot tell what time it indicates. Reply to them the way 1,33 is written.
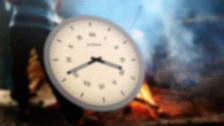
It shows 3,41
